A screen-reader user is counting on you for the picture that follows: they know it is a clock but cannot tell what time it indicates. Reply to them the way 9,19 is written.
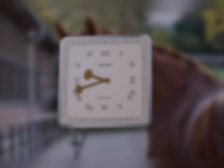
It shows 9,42
